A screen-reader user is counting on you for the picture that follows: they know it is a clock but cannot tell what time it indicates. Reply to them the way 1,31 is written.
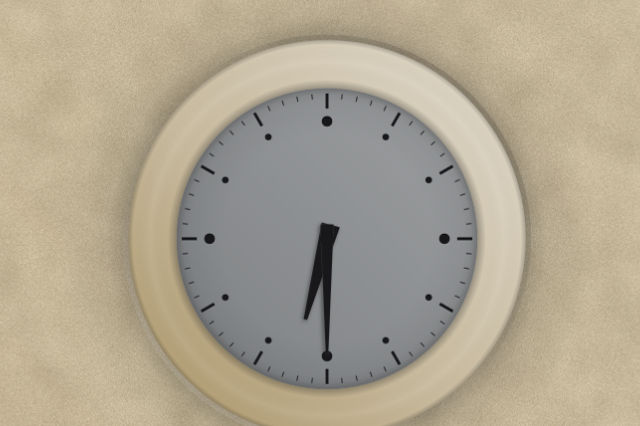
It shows 6,30
